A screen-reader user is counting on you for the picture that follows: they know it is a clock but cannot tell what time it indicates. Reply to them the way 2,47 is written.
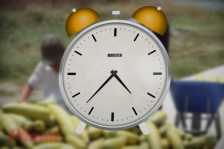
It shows 4,37
